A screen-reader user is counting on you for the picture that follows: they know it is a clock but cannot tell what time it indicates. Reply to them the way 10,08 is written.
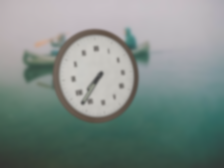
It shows 7,37
